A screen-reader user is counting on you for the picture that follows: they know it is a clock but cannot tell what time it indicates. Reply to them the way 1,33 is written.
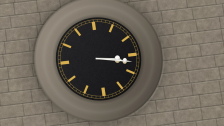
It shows 3,17
